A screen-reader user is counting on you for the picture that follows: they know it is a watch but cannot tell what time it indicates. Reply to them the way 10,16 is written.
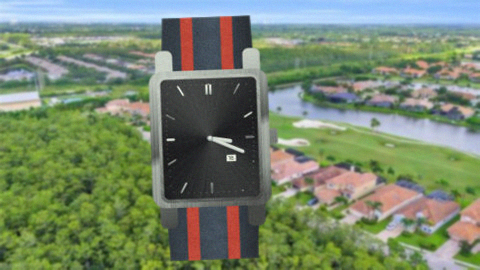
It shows 3,19
